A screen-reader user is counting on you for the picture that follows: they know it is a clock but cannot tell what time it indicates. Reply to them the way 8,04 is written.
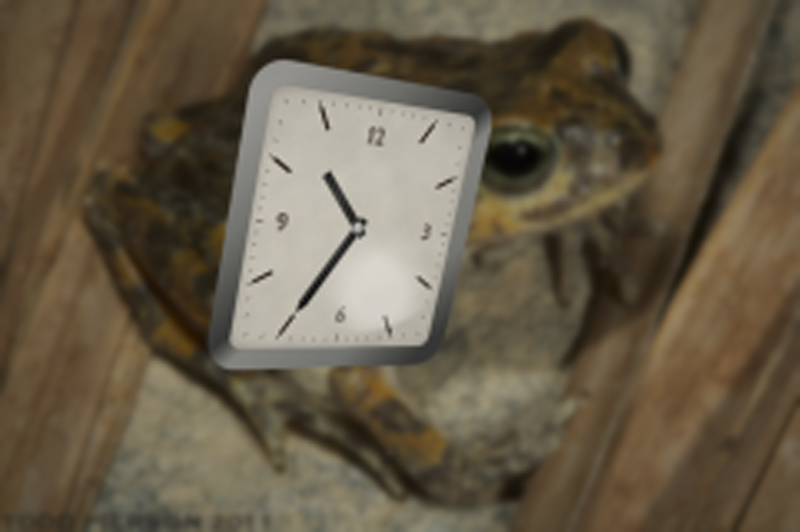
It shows 10,35
